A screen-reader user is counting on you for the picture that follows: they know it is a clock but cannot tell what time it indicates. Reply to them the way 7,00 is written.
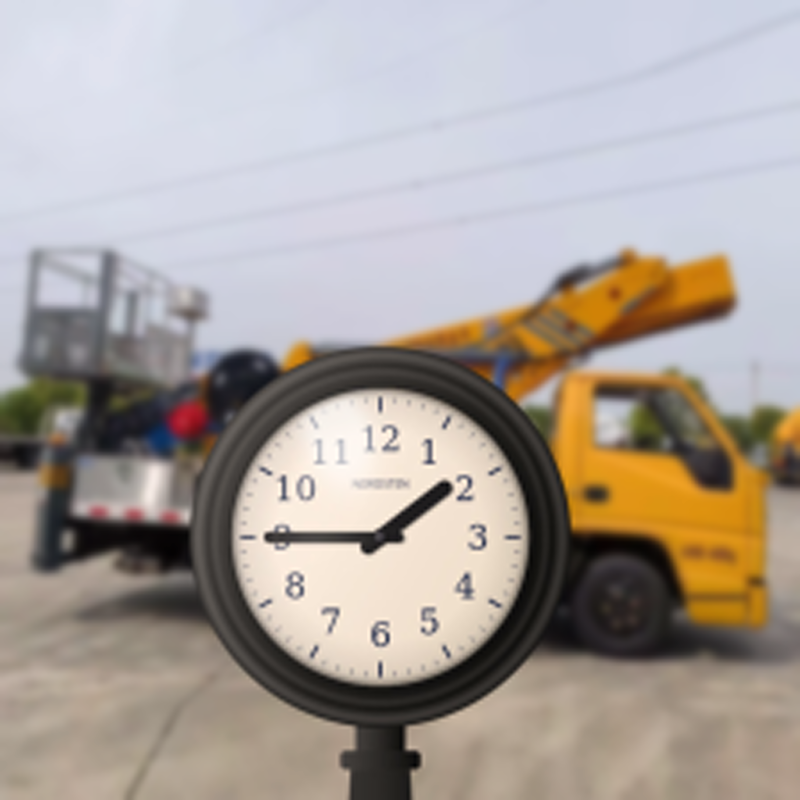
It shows 1,45
